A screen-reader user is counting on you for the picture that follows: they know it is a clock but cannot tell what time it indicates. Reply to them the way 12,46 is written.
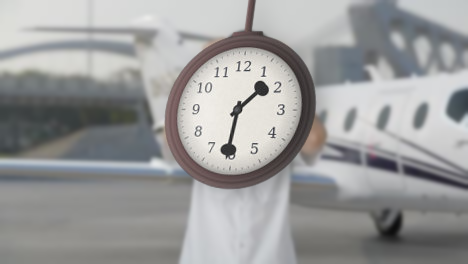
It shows 1,31
